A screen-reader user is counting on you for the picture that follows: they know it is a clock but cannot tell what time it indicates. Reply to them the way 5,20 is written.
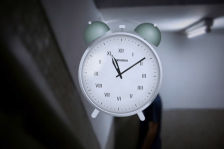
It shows 11,09
